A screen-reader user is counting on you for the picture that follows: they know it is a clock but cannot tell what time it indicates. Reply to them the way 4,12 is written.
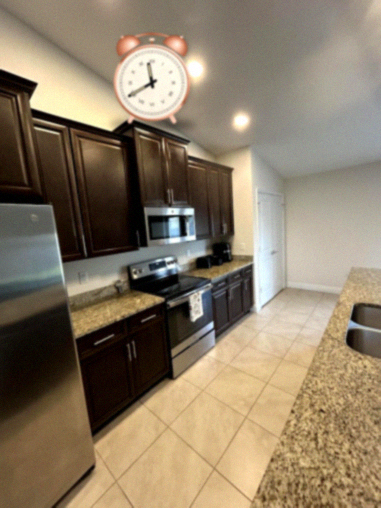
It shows 11,40
